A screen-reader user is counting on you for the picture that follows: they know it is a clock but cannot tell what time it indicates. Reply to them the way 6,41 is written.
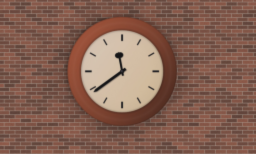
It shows 11,39
